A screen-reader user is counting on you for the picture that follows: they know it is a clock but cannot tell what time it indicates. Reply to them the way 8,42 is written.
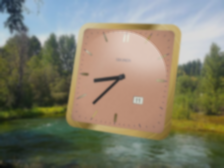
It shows 8,37
